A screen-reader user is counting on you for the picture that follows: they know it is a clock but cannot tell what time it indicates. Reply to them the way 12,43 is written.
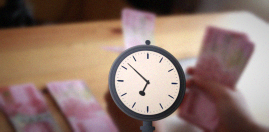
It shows 6,52
